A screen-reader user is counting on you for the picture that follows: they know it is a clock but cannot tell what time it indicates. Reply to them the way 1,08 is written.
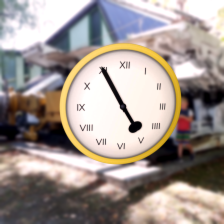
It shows 4,55
